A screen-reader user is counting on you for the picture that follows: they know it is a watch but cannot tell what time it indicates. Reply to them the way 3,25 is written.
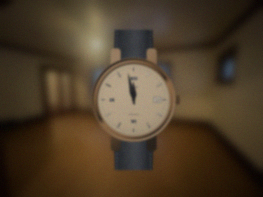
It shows 11,58
